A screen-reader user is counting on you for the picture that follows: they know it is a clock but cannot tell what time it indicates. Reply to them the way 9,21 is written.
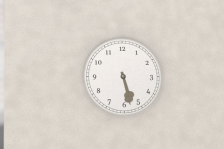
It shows 5,28
